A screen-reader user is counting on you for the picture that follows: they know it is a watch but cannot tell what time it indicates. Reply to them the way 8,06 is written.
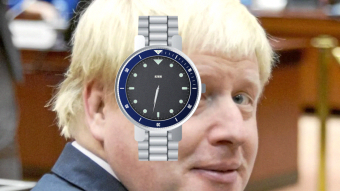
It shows 6,32
